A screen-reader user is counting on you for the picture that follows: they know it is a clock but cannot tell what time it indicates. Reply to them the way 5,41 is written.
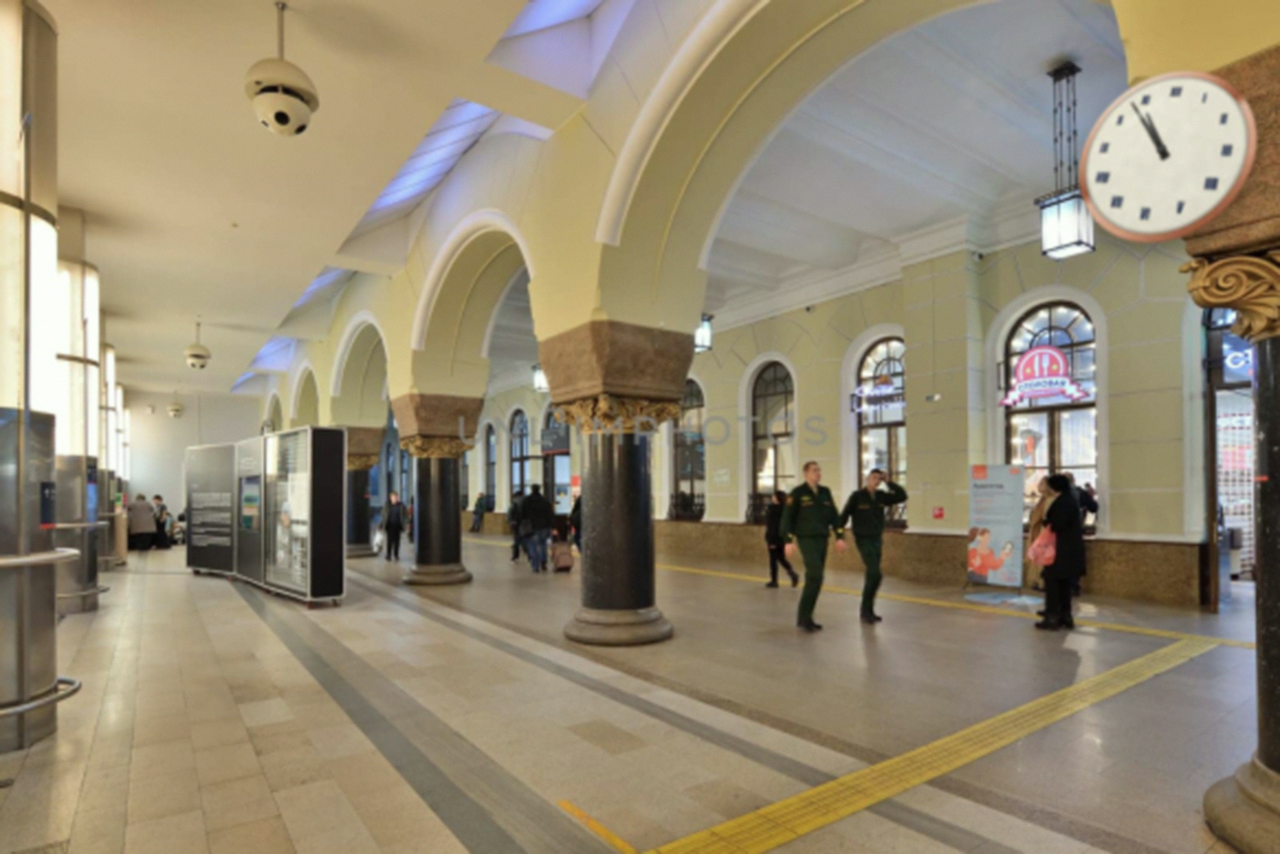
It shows 10,53
